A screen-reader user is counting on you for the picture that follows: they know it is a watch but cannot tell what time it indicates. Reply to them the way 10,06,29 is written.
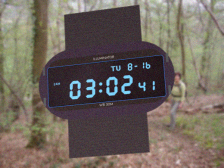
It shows 3,02,41
